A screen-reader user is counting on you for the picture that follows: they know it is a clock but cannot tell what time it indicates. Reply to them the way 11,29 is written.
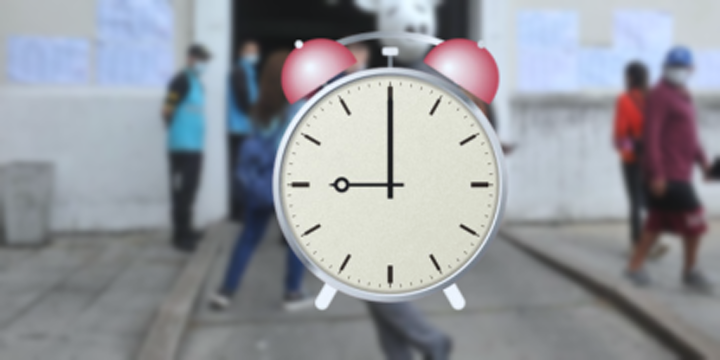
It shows 9,00
